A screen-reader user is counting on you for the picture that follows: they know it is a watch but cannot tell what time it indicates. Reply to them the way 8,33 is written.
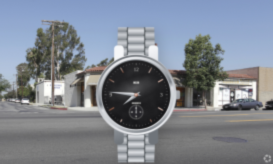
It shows 7,46
